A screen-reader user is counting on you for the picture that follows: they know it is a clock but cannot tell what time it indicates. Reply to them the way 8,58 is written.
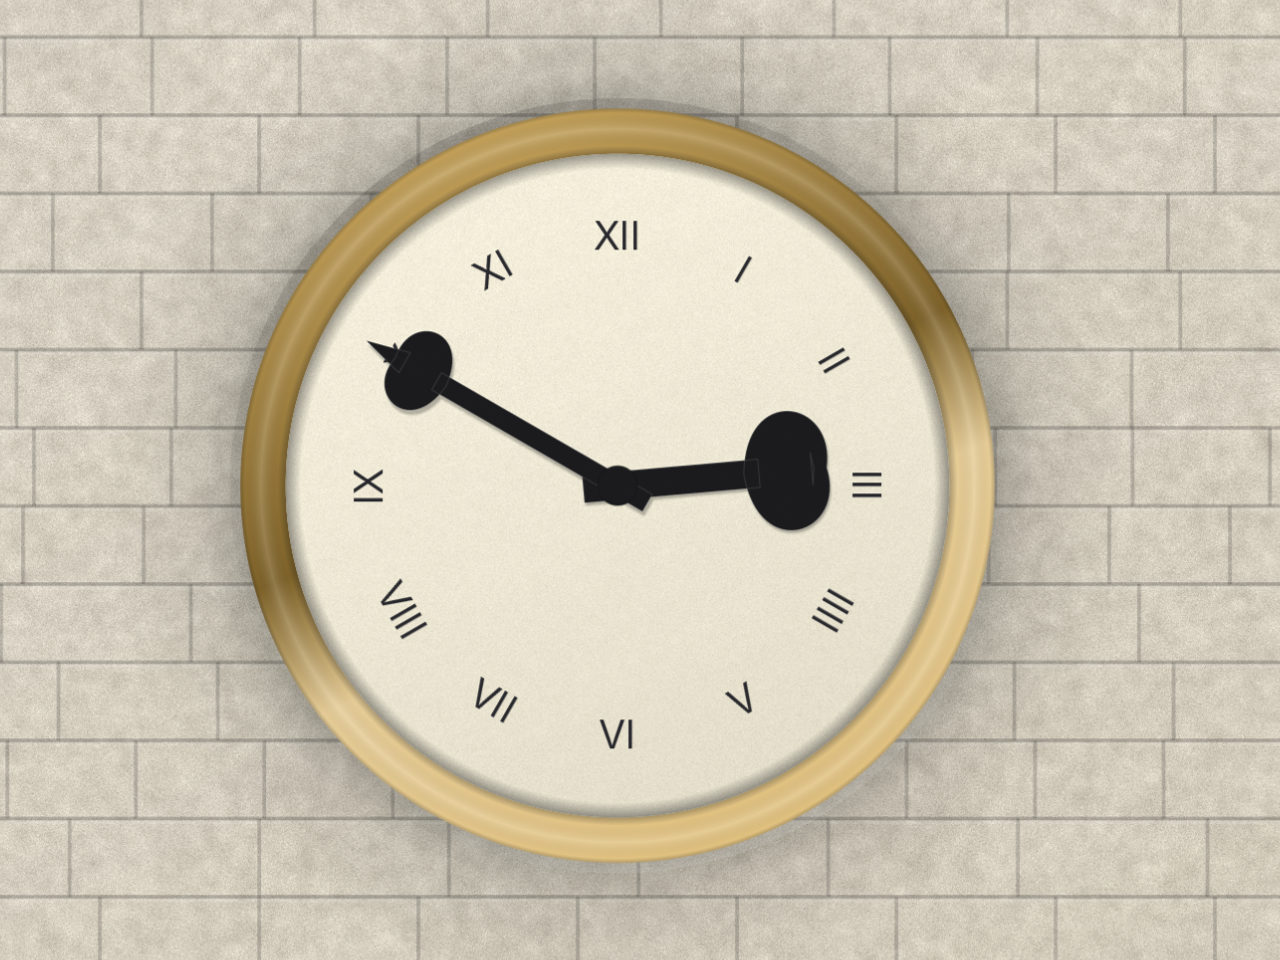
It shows 2,50
